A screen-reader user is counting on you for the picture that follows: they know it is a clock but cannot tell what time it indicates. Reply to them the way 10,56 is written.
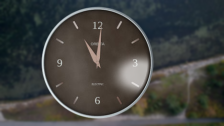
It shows 11,01
